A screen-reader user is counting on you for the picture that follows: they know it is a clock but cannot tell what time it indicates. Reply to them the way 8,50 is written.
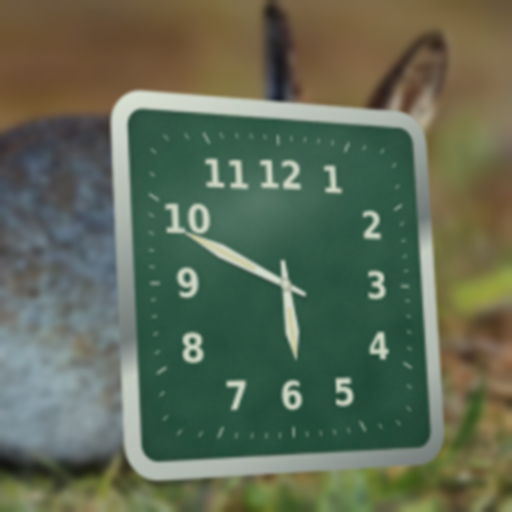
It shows 5,49
